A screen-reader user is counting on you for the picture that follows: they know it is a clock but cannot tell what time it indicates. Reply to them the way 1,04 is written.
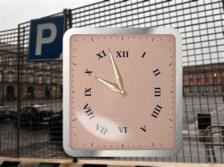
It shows 9,57
